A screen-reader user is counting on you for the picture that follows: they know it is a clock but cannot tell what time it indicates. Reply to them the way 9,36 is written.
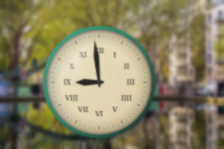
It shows 8,59
